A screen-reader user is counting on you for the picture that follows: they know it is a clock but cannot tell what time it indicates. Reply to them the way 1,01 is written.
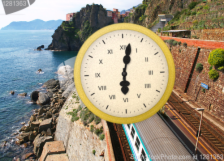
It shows 6,02
